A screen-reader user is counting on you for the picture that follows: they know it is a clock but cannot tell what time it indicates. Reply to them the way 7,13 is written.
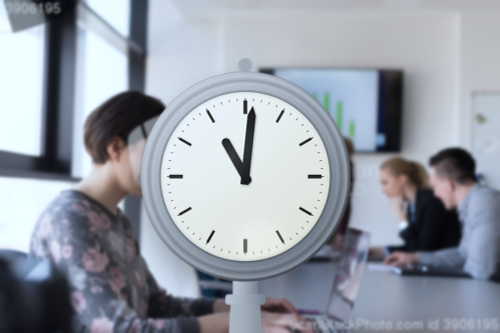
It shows 11,01
